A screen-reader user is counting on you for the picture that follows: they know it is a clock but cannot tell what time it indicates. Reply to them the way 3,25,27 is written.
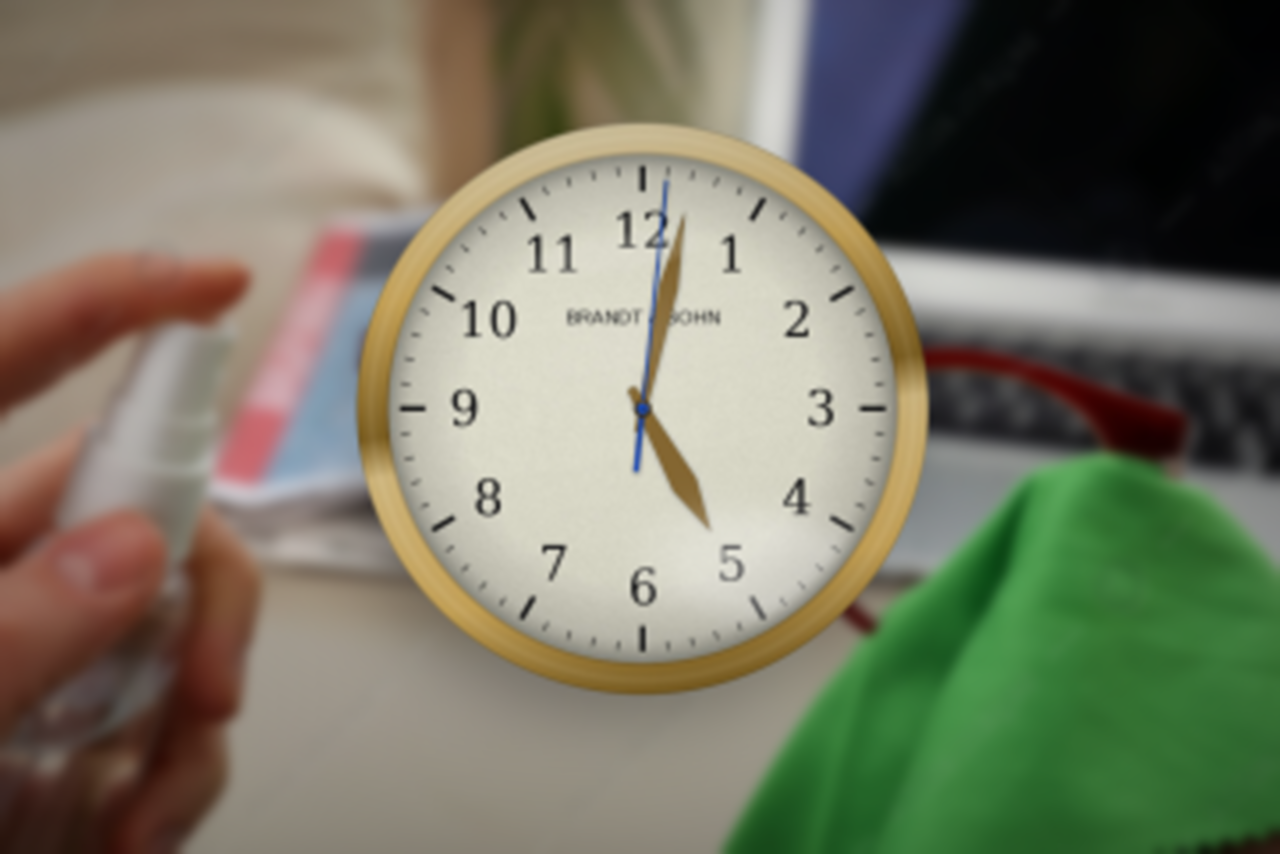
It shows 5,02,01
